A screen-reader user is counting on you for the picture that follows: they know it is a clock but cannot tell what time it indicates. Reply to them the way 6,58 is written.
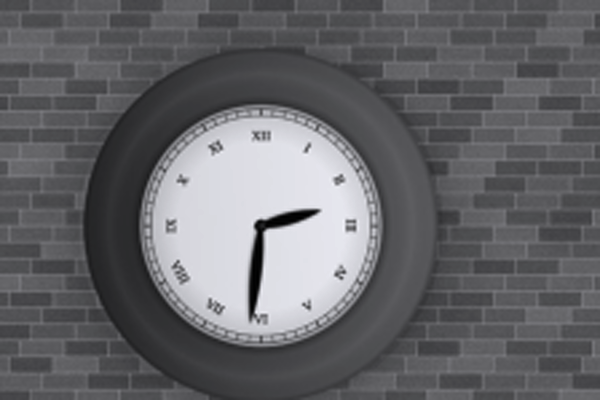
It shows 2,31
